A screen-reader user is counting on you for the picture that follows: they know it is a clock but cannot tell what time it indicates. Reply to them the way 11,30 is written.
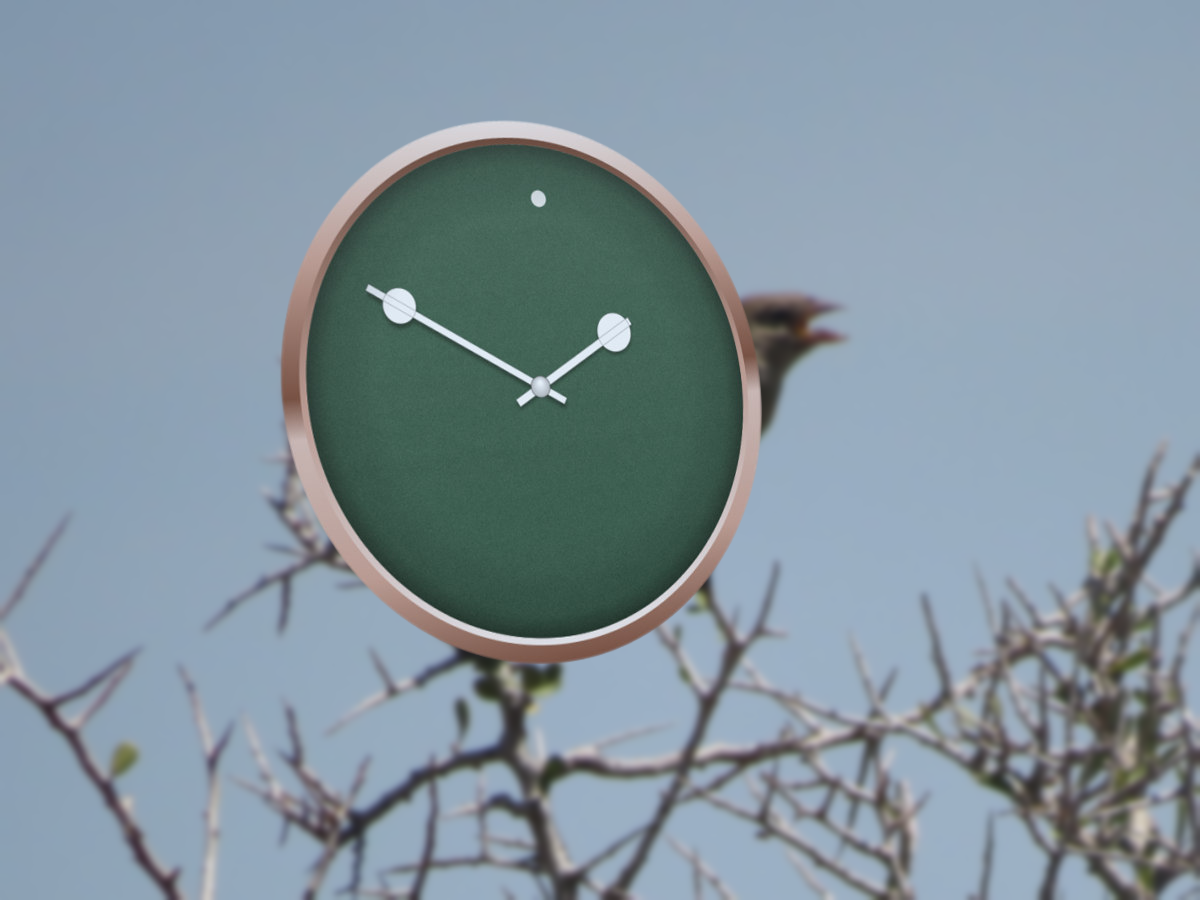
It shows 1,49
